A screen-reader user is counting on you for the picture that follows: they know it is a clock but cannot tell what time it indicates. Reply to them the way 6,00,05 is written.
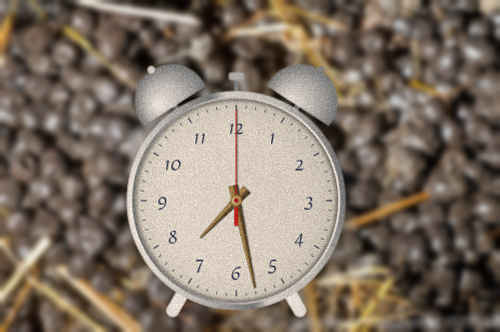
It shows 7,28,00
